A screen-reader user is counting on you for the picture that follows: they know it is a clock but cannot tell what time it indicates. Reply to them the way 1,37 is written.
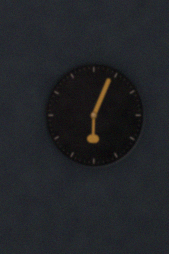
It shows 6,04
